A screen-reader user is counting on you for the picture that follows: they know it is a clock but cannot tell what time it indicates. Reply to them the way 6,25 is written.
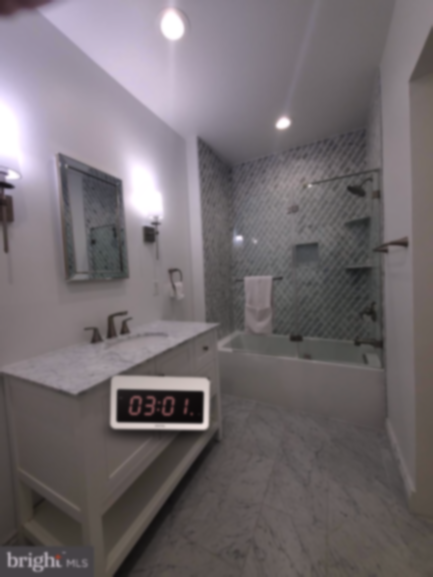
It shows 3,01
